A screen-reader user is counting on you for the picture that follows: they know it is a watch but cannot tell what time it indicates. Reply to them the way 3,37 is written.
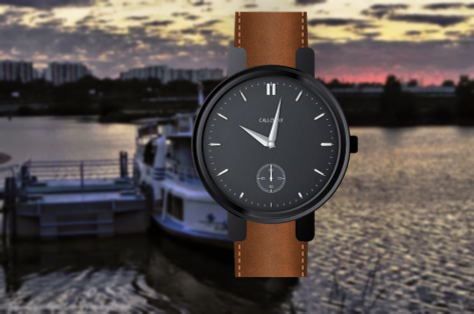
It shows 10,02
